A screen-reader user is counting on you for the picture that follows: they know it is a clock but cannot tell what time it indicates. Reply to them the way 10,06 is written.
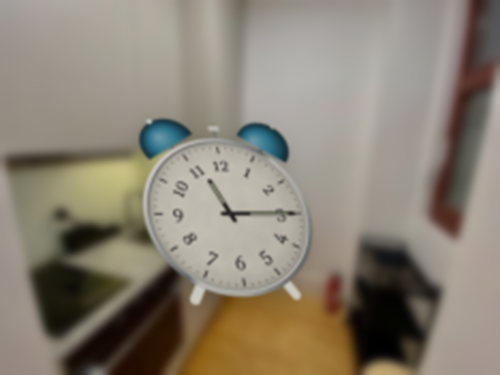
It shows 11,15
